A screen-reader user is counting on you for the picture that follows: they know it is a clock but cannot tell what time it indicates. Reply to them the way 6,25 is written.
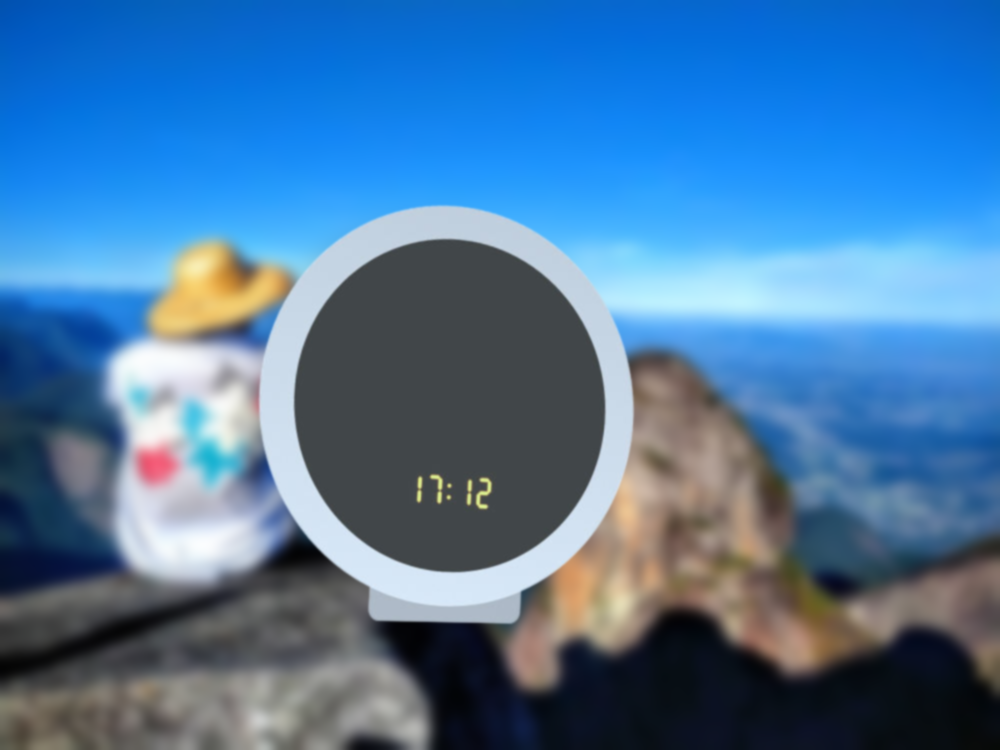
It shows 17,12
